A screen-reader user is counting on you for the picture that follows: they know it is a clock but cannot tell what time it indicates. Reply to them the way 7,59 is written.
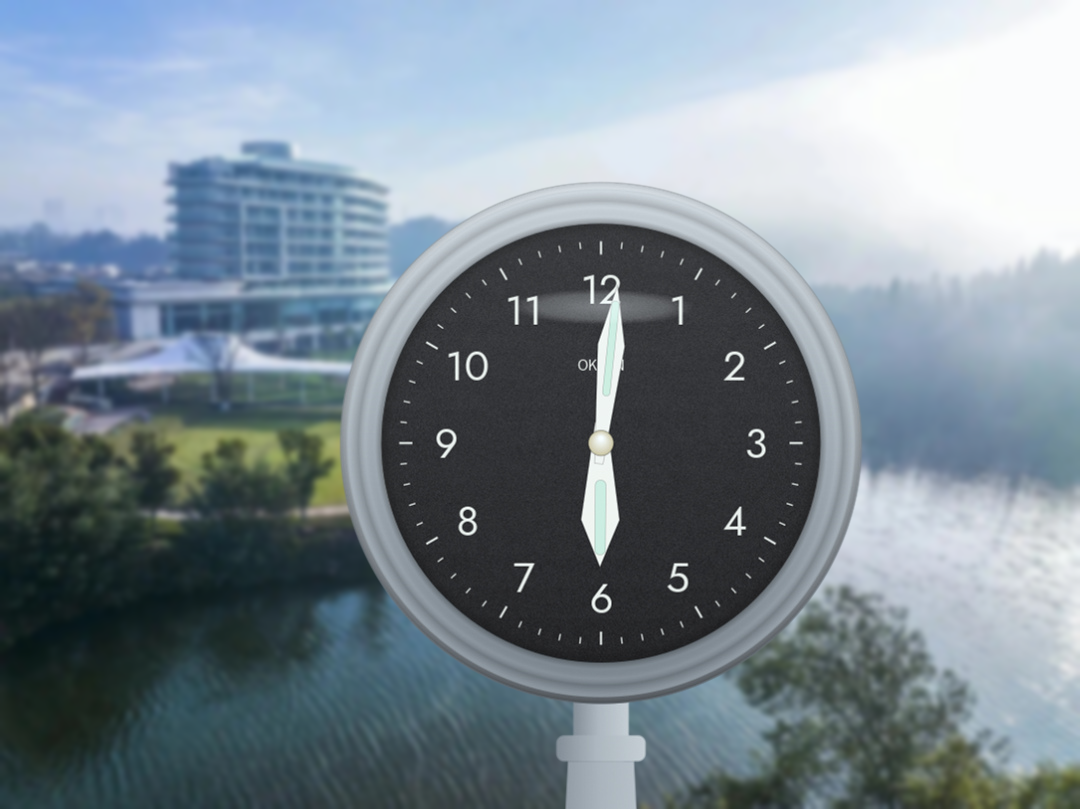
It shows 6,01
